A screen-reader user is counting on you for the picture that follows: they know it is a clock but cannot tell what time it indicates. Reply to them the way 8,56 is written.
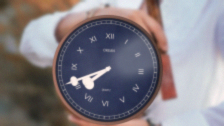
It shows 7,41
